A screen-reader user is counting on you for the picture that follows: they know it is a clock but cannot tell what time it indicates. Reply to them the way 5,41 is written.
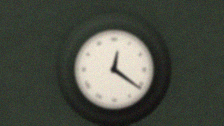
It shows 12,21
